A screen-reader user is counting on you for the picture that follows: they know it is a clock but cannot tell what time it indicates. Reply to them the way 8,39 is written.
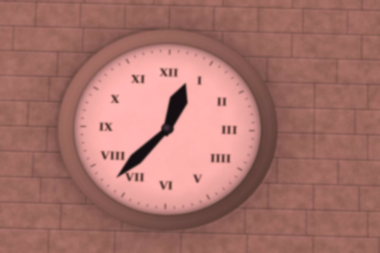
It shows 12,37
